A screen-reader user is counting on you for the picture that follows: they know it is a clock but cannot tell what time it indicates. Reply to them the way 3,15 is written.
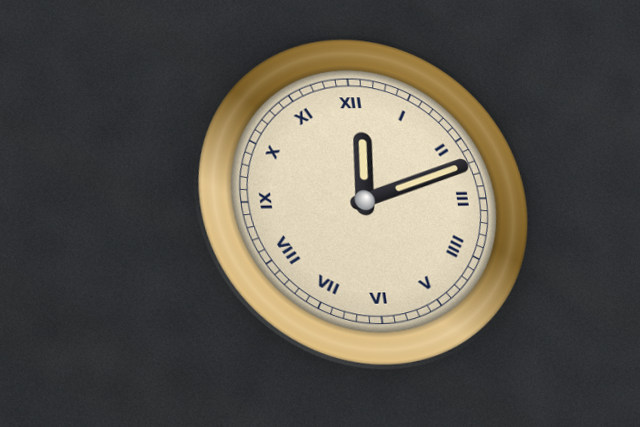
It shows 12,12
